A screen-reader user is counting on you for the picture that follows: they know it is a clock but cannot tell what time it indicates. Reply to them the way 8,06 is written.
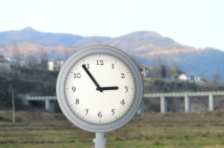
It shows 2,54
